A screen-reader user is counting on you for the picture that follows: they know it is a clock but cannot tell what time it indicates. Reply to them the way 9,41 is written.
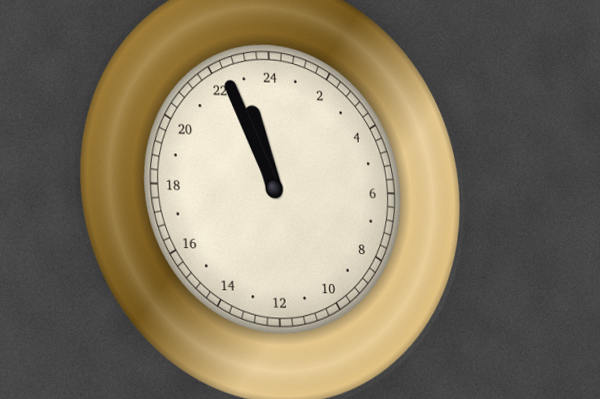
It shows 22,56
